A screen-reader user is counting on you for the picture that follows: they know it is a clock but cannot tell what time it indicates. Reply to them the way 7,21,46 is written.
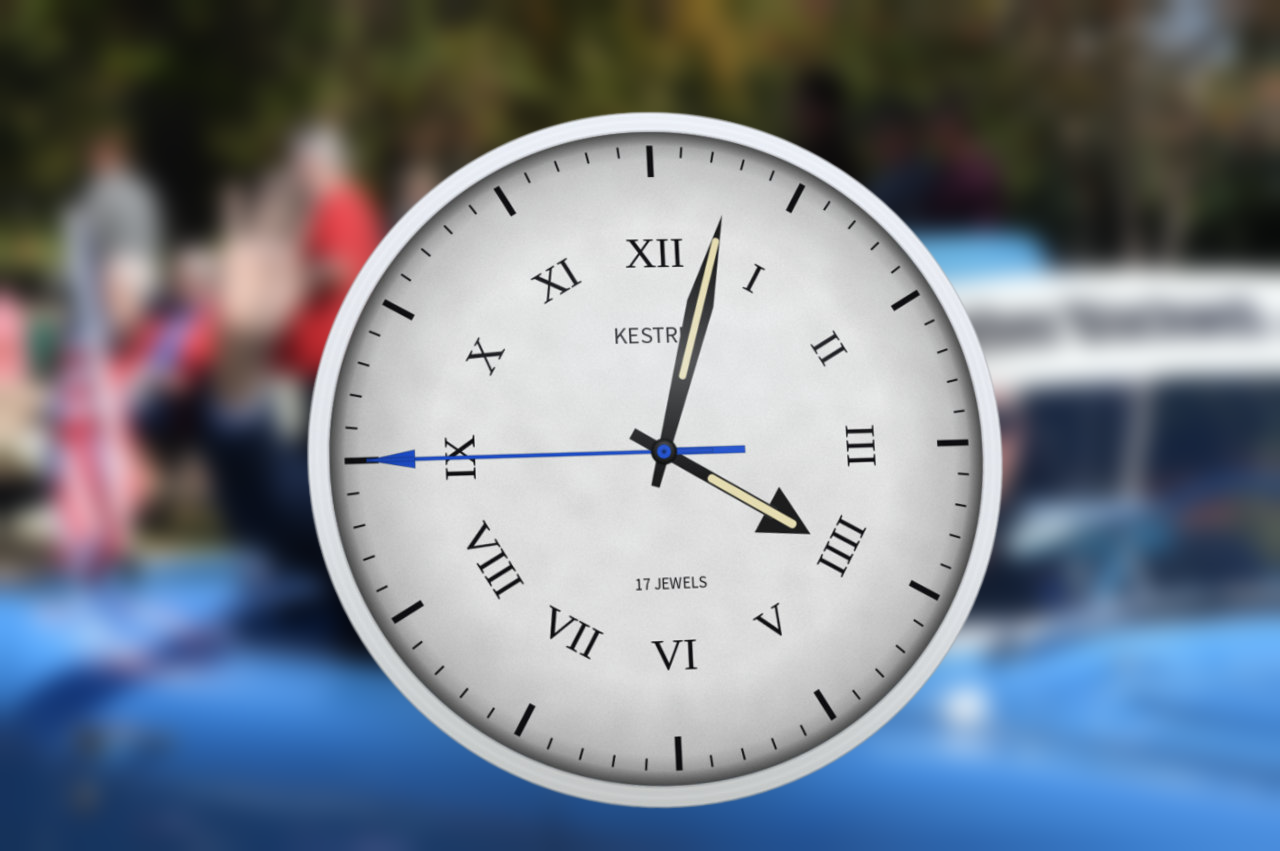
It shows 4,02,45
